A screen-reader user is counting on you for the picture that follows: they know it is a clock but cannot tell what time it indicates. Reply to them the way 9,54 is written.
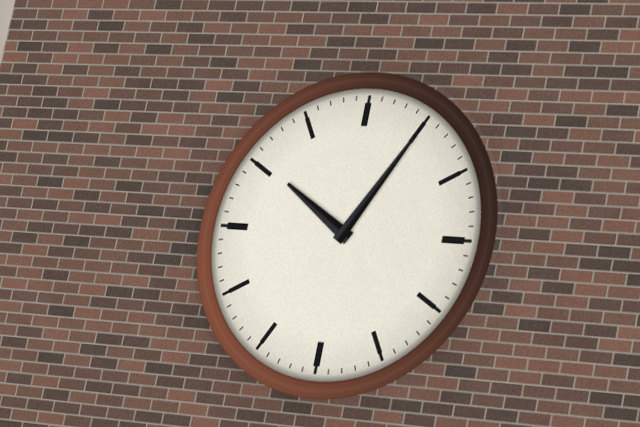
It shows 10,05
